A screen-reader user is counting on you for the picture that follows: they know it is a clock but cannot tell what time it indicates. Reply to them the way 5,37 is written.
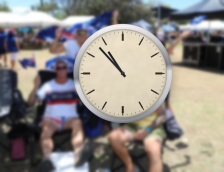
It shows 10,53
